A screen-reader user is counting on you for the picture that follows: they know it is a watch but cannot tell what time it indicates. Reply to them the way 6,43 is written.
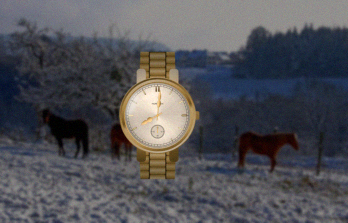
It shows 8,01
